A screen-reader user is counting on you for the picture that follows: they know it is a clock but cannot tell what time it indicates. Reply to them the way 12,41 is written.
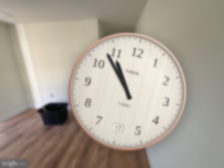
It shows 10,53
